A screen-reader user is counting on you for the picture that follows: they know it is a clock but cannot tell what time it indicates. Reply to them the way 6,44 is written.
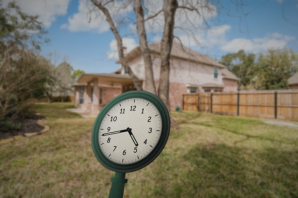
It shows 4,43
